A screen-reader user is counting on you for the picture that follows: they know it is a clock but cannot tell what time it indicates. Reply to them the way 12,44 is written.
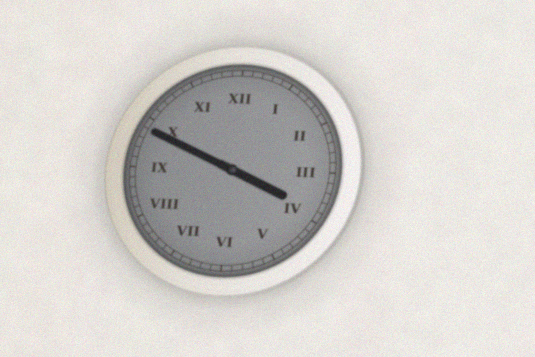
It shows 3,49
